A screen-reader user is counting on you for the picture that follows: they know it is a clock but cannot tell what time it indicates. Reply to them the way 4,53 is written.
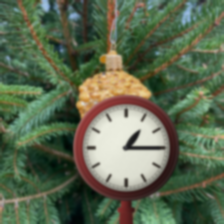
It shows 1,15
